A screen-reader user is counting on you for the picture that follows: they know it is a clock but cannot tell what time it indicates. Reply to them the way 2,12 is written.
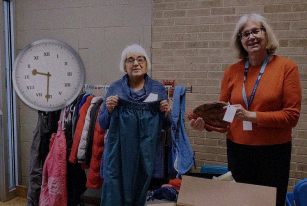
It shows 9,31
